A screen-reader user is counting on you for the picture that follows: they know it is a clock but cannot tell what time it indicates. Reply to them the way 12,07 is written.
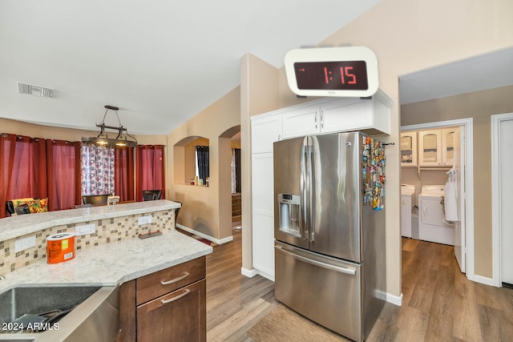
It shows 1,15
